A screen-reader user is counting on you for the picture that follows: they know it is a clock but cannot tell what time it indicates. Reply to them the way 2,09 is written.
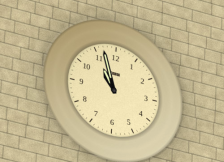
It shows 10,57
